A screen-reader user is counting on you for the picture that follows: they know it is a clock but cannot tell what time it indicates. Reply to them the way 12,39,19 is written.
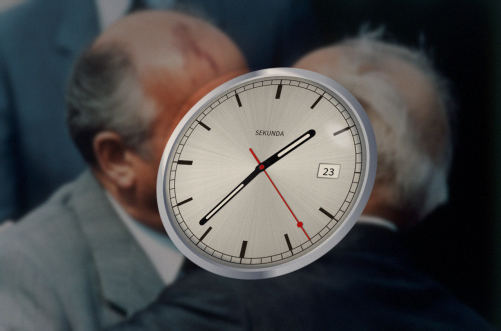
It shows 1,36,23
